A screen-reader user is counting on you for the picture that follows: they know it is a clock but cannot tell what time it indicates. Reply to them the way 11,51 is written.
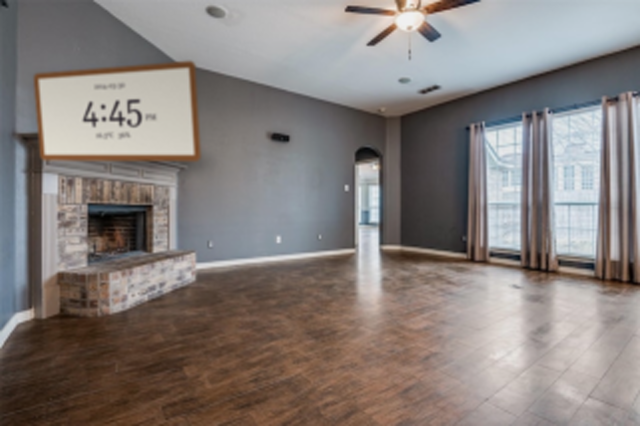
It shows 4,45
